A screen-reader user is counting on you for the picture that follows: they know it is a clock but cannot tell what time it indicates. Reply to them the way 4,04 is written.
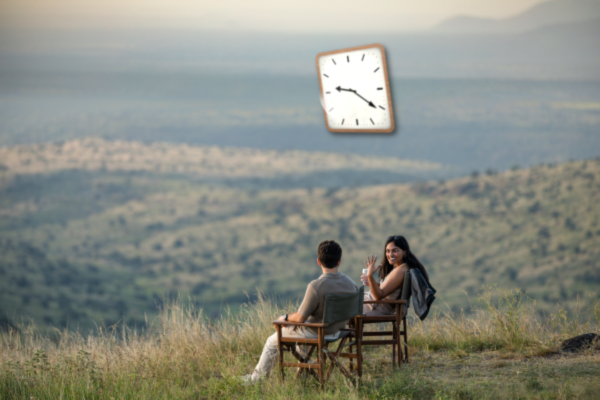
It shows 9,21
